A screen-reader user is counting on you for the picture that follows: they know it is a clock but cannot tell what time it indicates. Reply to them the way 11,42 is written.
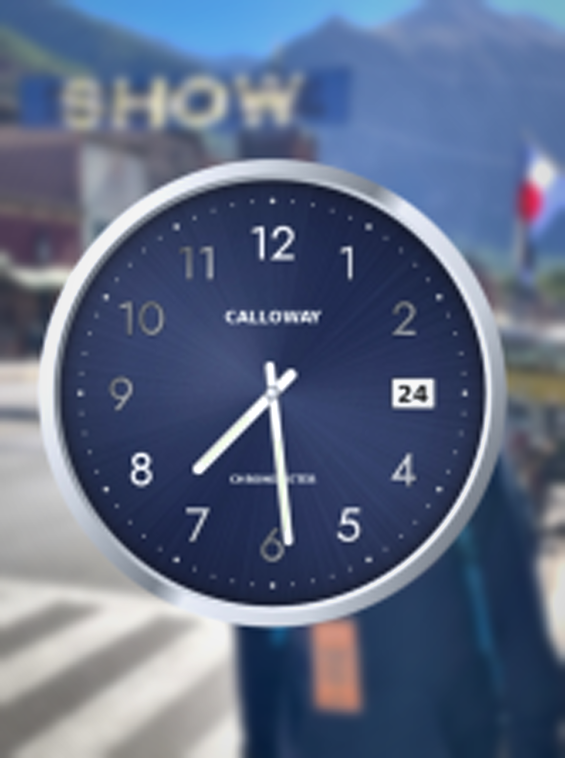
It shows 7,29
